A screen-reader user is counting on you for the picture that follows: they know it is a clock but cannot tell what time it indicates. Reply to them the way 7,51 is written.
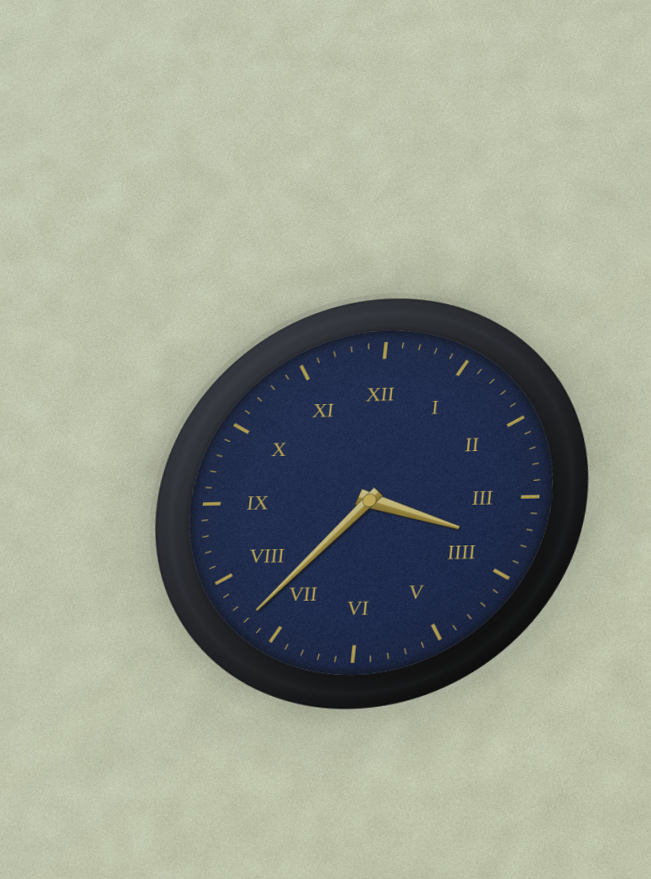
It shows 3,37
